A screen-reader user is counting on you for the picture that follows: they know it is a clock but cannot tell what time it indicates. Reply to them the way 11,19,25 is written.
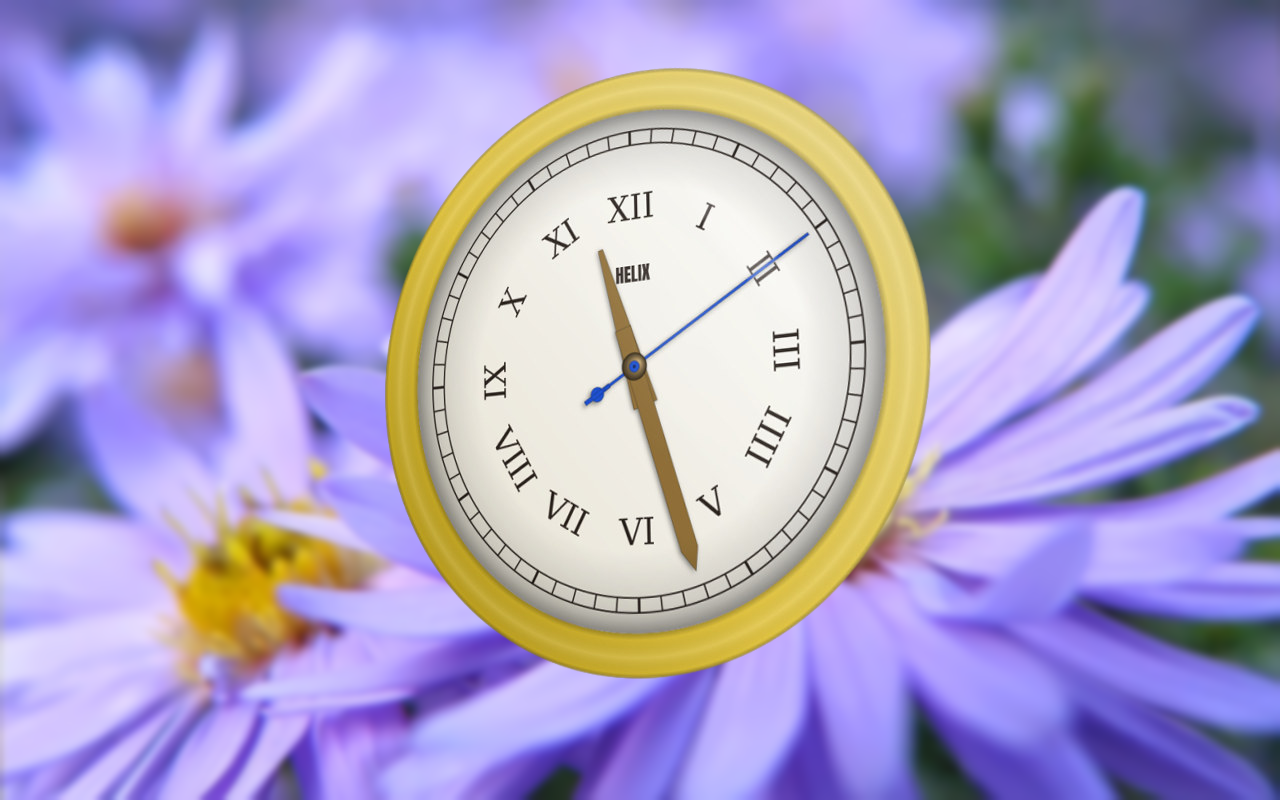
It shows 11,27,10
